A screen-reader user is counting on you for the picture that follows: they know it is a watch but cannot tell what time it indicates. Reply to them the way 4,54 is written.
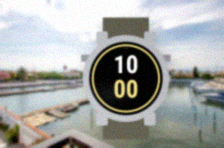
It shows 10,00
